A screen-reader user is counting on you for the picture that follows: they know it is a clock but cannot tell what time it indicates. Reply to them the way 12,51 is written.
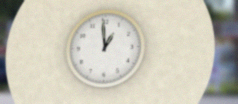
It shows 12,59
